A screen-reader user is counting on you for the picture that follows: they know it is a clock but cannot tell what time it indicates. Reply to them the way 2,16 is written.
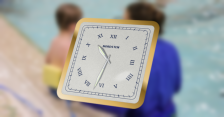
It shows 10,32
